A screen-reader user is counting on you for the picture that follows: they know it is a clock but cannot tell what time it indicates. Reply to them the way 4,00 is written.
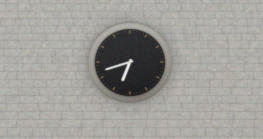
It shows 6,42
